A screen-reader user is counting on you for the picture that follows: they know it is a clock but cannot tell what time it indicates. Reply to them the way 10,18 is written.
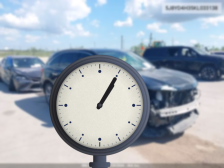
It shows 1,05
